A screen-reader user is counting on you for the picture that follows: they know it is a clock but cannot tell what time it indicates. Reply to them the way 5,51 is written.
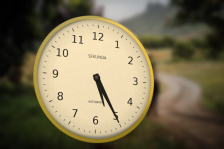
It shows 5,25
